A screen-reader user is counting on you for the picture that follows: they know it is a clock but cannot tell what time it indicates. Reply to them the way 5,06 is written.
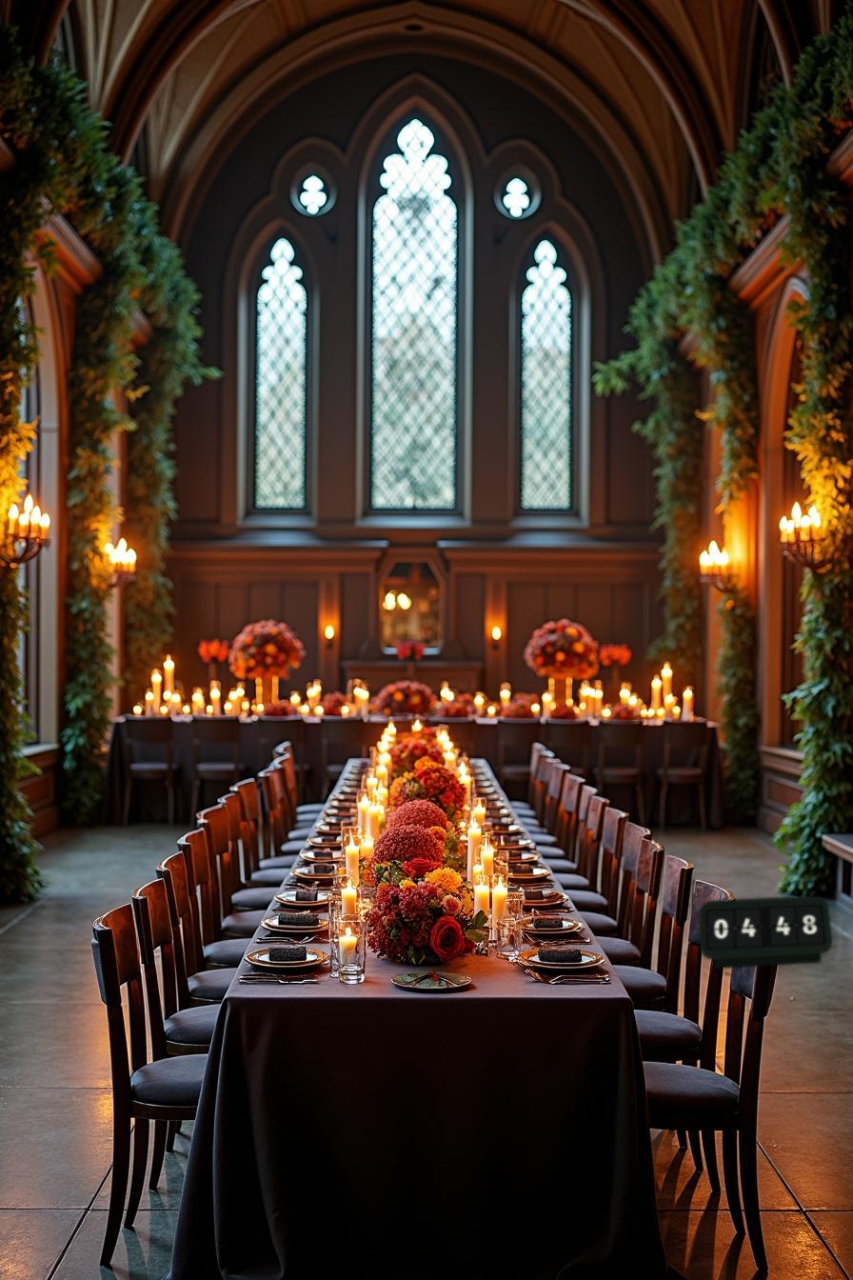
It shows 4,48
